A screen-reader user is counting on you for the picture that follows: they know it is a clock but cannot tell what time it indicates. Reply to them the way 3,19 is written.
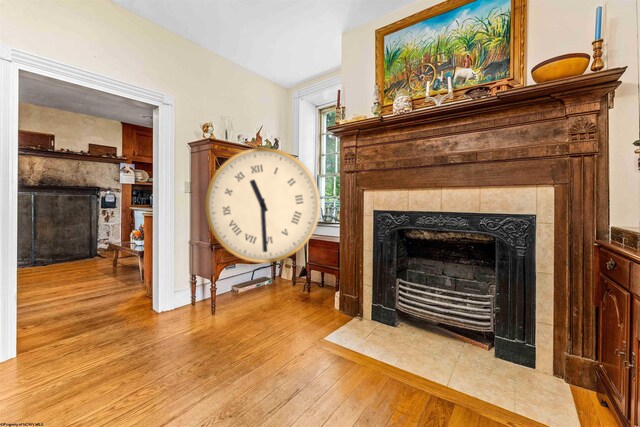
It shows 11,31
